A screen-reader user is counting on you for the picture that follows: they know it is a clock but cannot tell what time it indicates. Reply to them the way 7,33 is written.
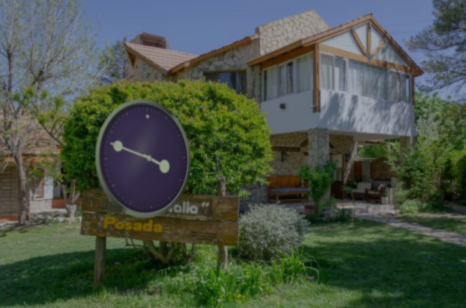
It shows 3,48
